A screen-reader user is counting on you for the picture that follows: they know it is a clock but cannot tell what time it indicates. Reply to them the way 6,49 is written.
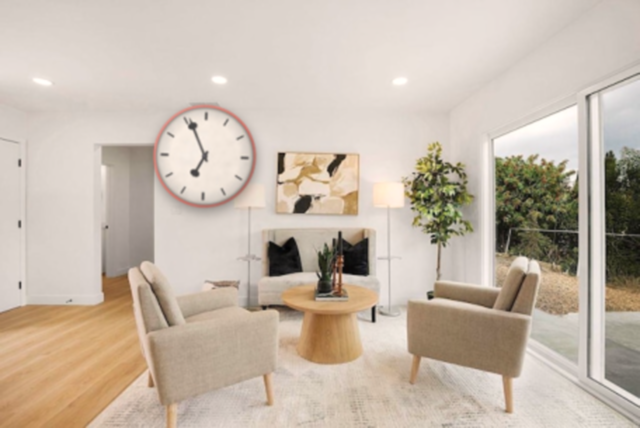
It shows 6,56
